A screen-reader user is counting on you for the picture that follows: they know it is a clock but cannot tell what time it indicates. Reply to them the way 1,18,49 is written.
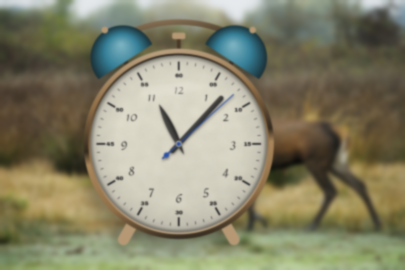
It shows 11,07,08
